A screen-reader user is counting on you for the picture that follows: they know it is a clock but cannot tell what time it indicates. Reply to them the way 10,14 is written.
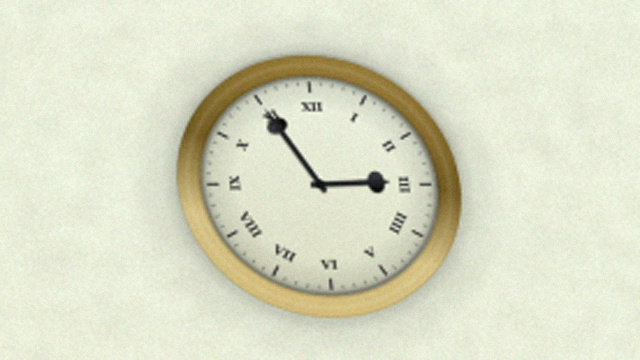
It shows 2,55
